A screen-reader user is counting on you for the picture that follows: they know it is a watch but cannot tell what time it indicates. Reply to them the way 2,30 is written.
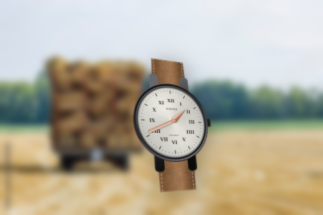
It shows 1,41
